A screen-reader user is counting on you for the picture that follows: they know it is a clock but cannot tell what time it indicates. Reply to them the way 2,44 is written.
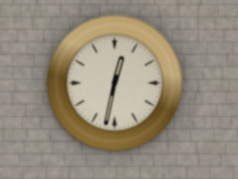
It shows 12,32
